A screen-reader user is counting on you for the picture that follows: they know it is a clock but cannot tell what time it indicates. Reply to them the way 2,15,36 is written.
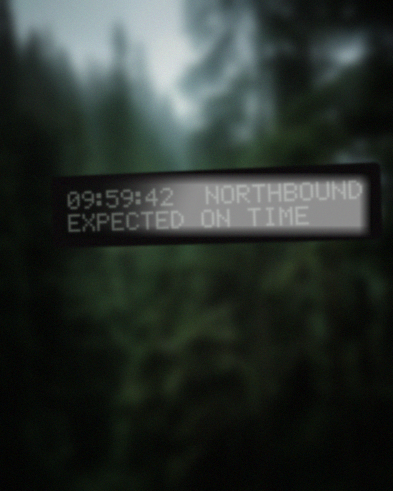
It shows 9,59,42
